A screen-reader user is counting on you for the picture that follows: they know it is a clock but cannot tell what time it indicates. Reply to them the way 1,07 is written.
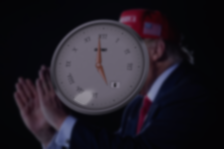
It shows 4,59
